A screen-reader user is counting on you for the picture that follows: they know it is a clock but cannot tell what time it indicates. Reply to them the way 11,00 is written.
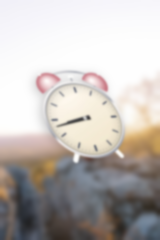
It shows 8,43
